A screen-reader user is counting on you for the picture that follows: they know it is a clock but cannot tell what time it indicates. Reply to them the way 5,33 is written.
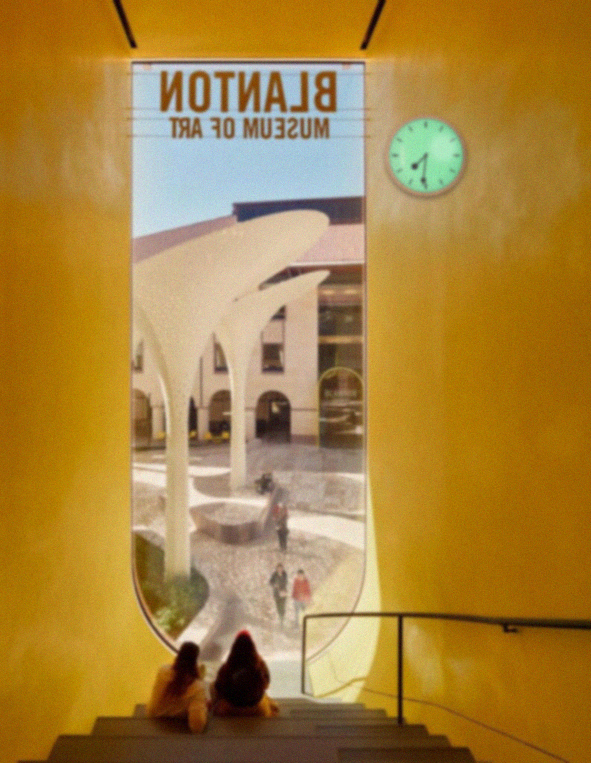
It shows 7,31
